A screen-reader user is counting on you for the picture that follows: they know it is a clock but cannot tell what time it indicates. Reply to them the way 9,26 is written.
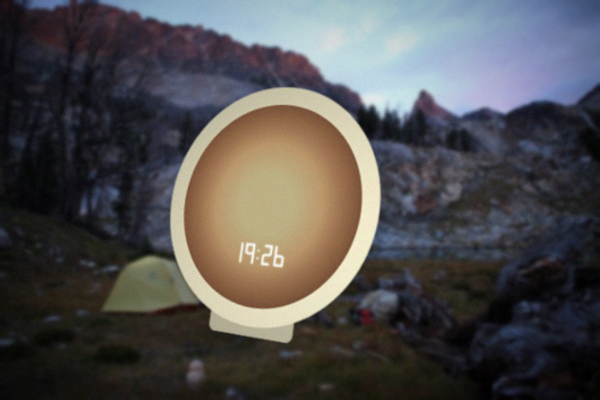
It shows 19,26
